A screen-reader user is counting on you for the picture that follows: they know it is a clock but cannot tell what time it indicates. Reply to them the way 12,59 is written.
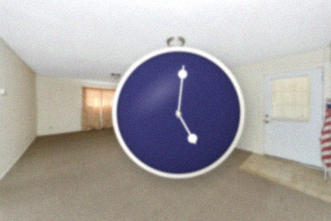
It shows 5,01
